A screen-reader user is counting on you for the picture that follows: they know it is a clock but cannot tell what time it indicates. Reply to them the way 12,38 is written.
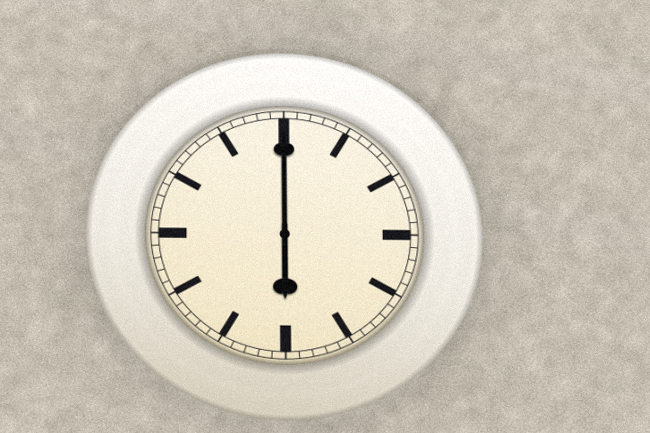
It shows 6,00
